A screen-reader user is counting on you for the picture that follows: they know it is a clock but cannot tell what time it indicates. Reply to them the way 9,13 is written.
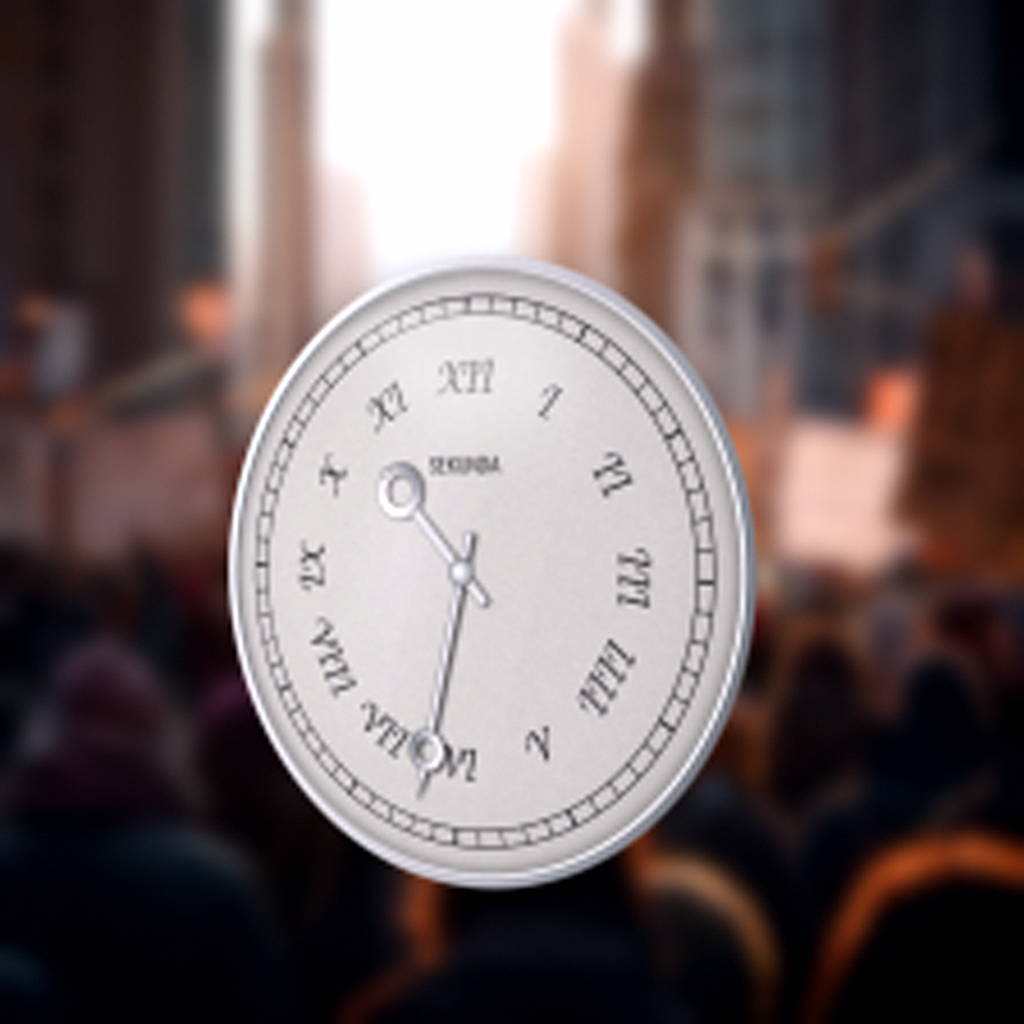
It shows 10,32
